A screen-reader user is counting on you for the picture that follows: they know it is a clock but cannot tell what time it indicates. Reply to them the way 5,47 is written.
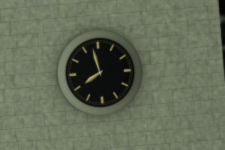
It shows 7,58
